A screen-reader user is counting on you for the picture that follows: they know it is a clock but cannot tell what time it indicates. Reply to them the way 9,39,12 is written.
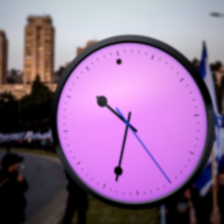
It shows 10,33,25
